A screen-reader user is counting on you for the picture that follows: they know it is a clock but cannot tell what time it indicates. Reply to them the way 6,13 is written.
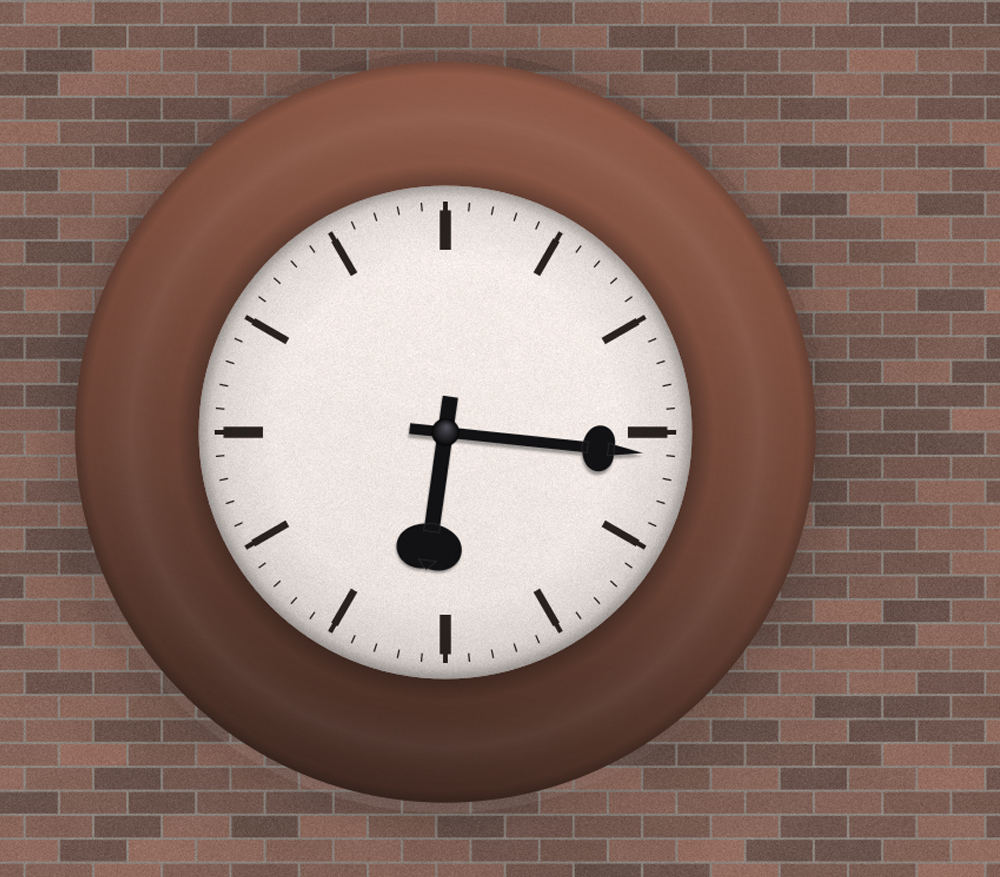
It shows 6,16
